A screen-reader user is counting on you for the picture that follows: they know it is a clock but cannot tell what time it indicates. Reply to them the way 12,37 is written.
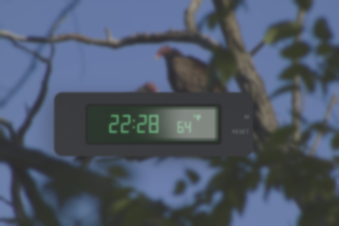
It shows 22,28
